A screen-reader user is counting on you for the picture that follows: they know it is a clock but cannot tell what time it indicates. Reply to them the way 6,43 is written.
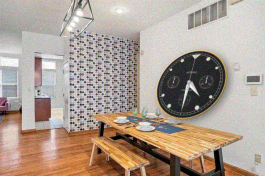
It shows 4,30
